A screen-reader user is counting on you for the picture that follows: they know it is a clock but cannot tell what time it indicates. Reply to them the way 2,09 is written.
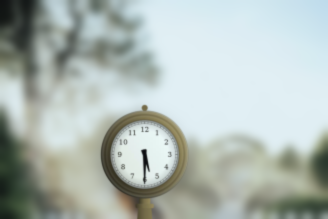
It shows 5,30
